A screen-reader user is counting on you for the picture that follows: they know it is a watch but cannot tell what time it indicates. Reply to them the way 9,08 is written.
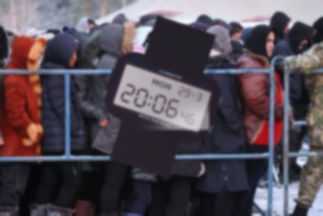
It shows 20,06
